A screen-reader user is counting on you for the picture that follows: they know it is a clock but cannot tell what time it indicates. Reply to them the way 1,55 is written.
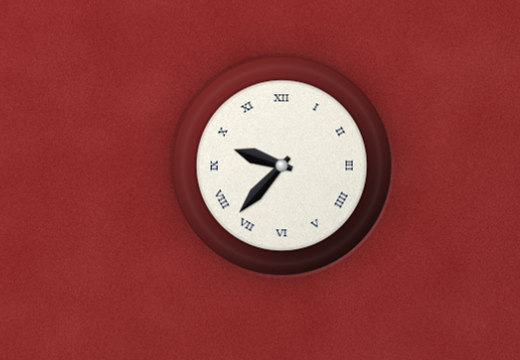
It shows 9,37
